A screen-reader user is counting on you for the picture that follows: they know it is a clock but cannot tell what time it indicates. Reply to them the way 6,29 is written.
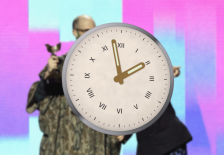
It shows 1,58
